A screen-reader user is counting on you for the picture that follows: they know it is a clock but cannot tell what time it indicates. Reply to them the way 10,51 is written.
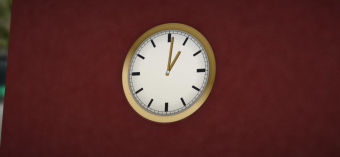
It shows 1,01
